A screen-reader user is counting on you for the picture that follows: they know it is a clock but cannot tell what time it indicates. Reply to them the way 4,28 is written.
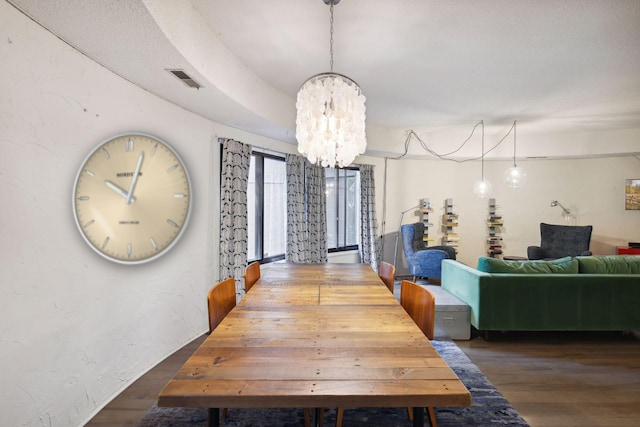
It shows 10,03
